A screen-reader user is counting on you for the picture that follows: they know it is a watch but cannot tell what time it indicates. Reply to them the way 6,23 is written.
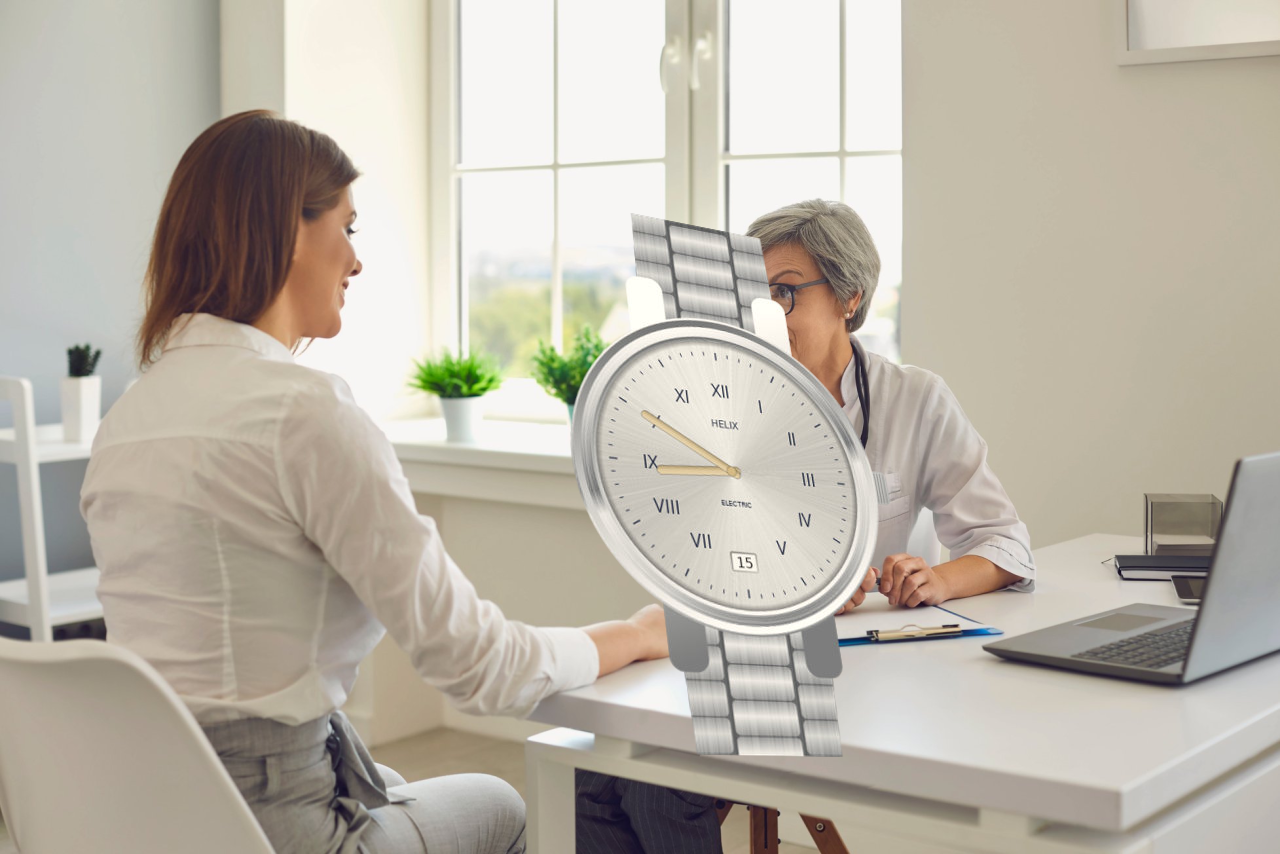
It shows 8,50
